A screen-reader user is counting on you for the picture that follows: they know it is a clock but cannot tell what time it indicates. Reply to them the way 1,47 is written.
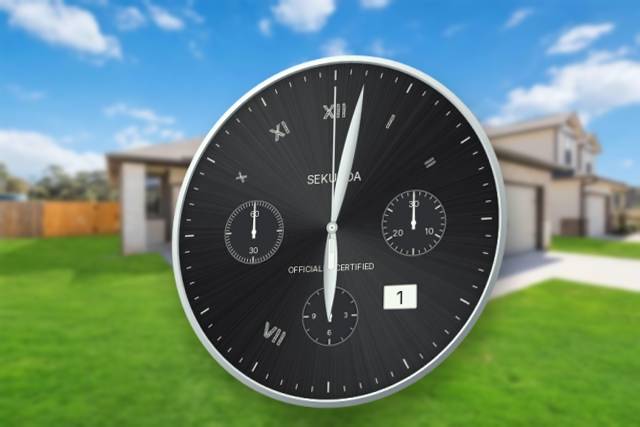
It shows 6,02
